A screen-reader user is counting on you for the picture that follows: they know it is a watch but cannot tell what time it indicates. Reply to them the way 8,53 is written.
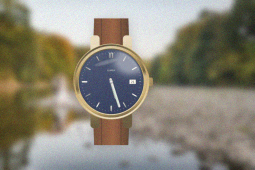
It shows 5,27
